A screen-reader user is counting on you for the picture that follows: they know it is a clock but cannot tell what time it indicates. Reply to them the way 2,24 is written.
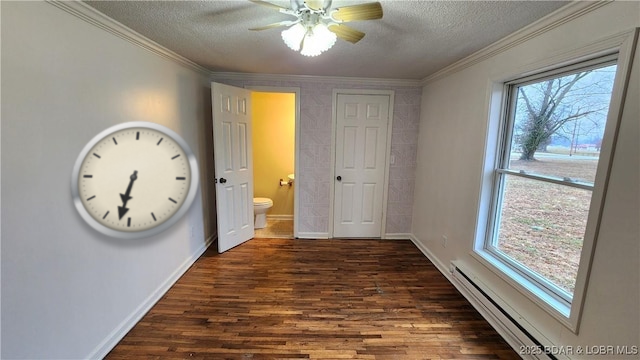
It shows 6,32
